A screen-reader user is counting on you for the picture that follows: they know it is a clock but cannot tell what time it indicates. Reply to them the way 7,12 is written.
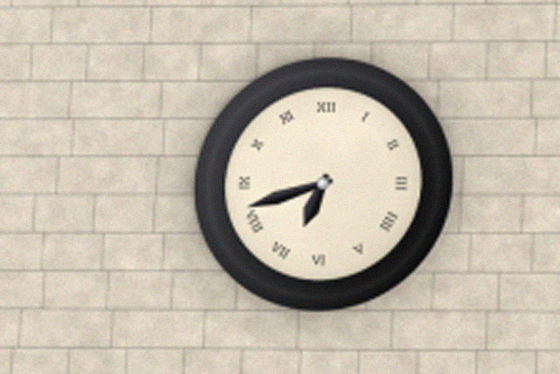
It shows 6,42
